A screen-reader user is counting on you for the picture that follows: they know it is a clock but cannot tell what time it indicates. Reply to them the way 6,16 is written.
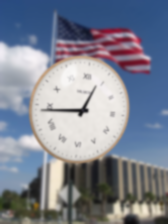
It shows 12,44
